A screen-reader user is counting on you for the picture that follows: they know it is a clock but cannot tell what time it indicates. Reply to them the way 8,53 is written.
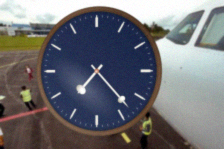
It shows 7,23
